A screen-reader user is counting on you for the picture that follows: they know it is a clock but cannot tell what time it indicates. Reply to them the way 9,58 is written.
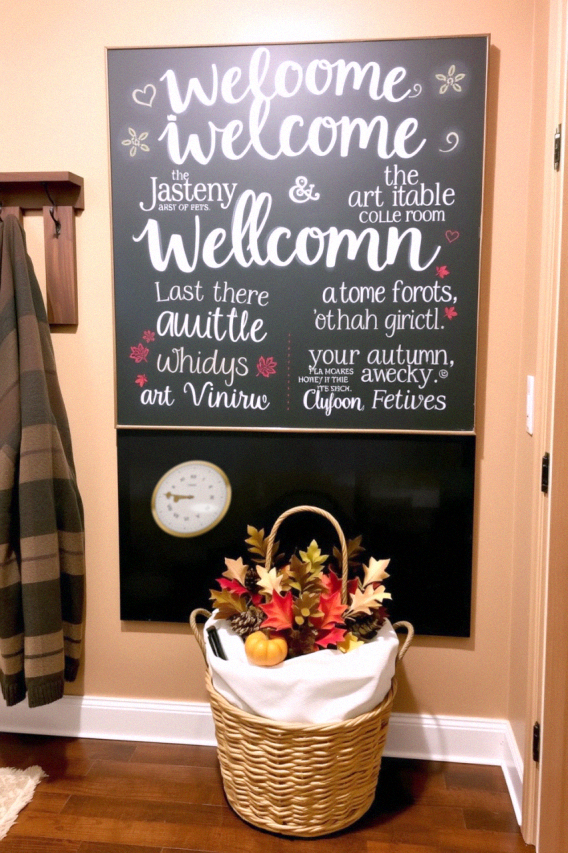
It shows 8,46
